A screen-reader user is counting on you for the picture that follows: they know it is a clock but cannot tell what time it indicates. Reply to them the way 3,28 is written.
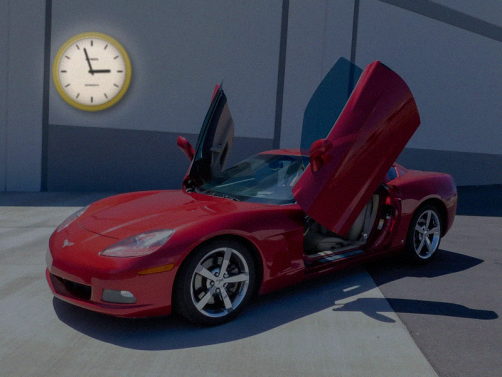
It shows 2,57
